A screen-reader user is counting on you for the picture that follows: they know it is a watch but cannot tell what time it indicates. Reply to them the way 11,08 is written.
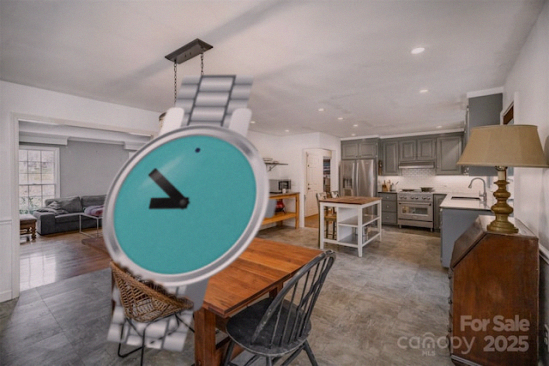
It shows 8,51
